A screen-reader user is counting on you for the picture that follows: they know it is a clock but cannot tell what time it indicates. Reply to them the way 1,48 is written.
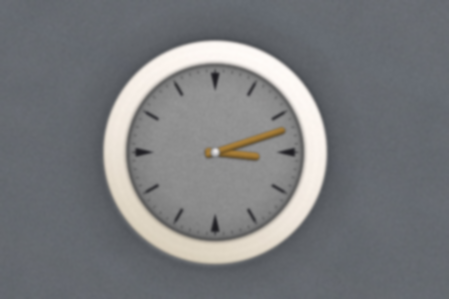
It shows 3,12
